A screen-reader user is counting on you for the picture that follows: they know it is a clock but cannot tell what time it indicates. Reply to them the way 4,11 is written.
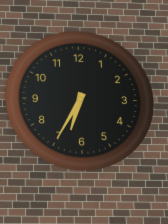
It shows 6,35
